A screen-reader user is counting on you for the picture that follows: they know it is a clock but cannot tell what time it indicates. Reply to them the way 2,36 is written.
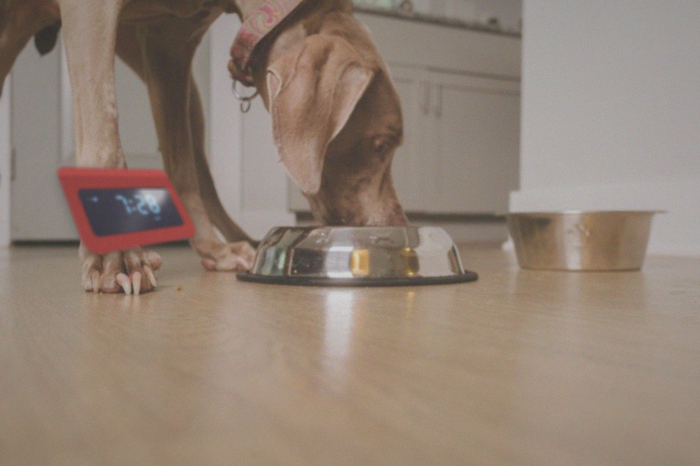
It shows 7,28
